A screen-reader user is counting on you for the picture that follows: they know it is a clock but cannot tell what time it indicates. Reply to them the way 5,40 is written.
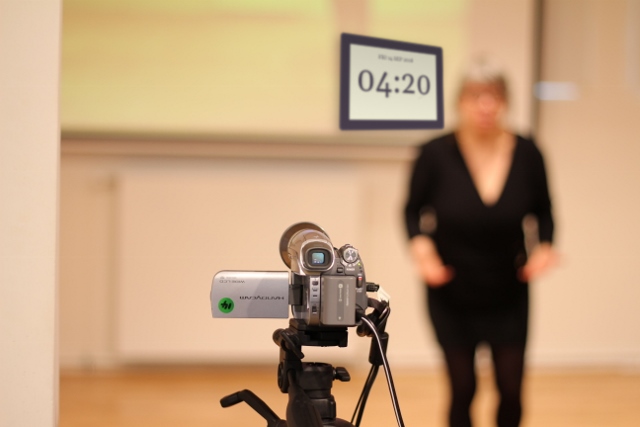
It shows 4,20
